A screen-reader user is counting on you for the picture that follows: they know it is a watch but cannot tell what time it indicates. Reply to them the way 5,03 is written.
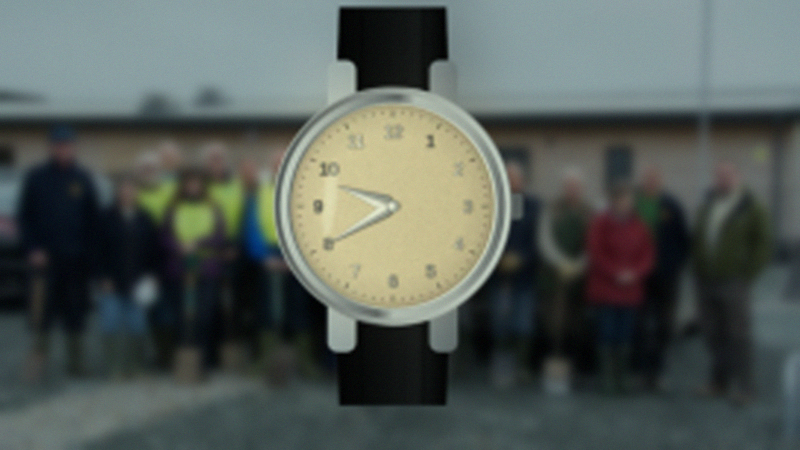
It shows 9,40
